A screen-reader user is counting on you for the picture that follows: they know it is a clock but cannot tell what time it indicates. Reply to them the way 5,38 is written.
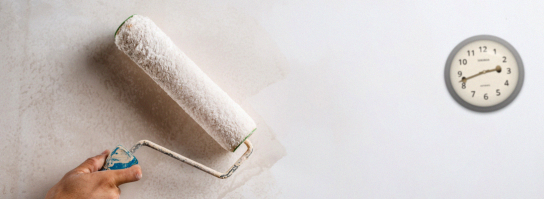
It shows 2,42
